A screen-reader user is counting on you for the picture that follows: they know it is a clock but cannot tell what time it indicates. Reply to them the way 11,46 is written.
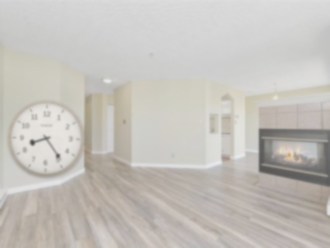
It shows 8,24
